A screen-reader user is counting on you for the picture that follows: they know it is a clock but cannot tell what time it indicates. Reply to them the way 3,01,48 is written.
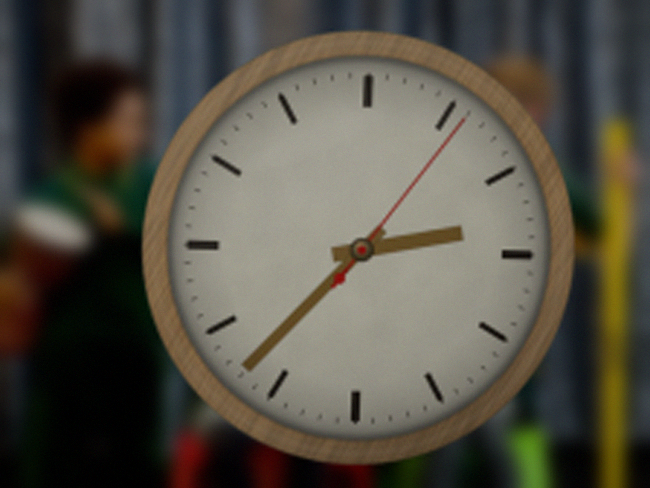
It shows 2,37,06
